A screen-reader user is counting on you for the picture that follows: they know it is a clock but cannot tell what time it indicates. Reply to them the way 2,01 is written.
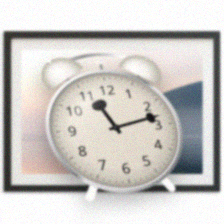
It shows 11,13
